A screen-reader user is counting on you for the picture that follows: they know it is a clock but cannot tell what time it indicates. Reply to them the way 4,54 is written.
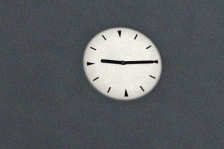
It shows 9,15
